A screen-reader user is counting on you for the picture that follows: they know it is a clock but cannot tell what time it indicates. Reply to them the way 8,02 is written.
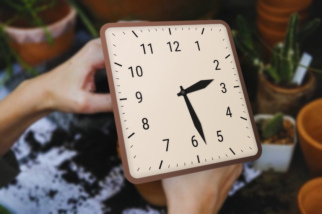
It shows 2,28
